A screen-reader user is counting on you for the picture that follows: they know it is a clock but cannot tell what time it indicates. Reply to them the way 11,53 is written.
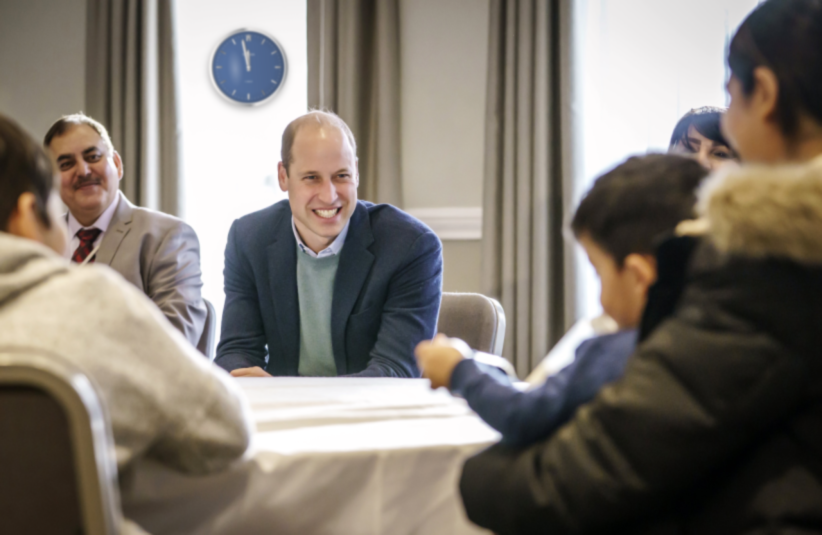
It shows 11,58
